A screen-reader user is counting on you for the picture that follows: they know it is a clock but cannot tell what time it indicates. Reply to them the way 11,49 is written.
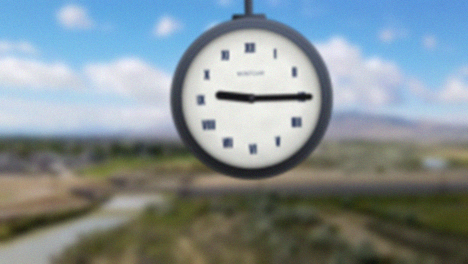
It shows 9,15
